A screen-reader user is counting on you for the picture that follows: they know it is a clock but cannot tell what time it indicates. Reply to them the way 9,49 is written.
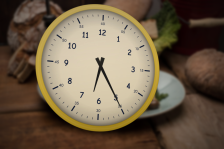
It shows 6,25
